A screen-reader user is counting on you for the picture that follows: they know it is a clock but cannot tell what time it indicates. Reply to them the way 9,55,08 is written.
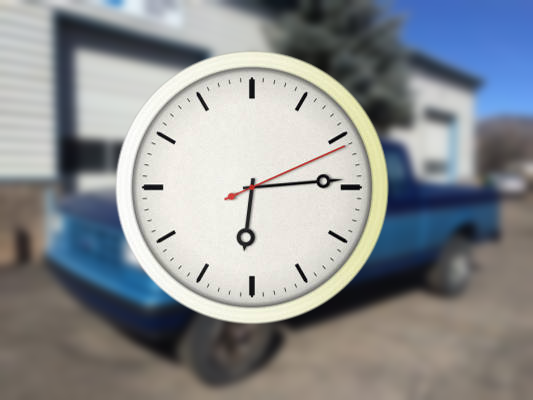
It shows 6,14,11
